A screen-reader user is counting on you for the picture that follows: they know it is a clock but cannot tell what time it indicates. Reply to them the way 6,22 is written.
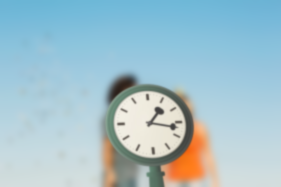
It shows 1,17
